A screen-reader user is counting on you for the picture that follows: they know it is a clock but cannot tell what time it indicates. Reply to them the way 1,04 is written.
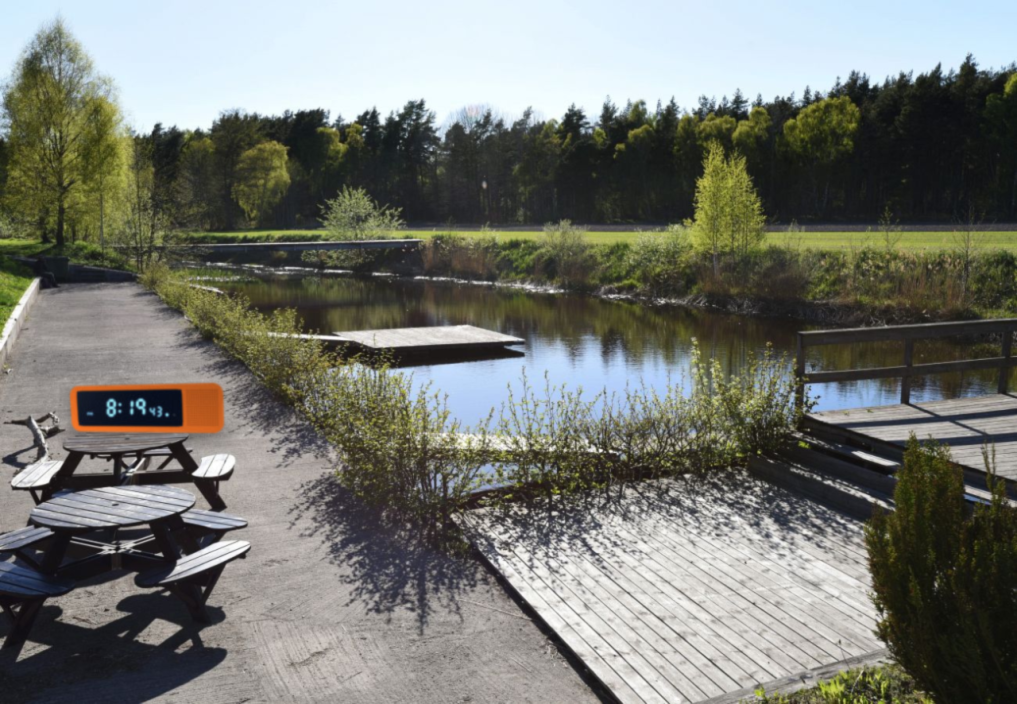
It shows 8,19
